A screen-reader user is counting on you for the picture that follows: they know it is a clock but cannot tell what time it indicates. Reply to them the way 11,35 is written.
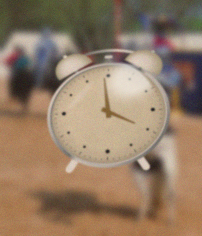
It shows 3,59
